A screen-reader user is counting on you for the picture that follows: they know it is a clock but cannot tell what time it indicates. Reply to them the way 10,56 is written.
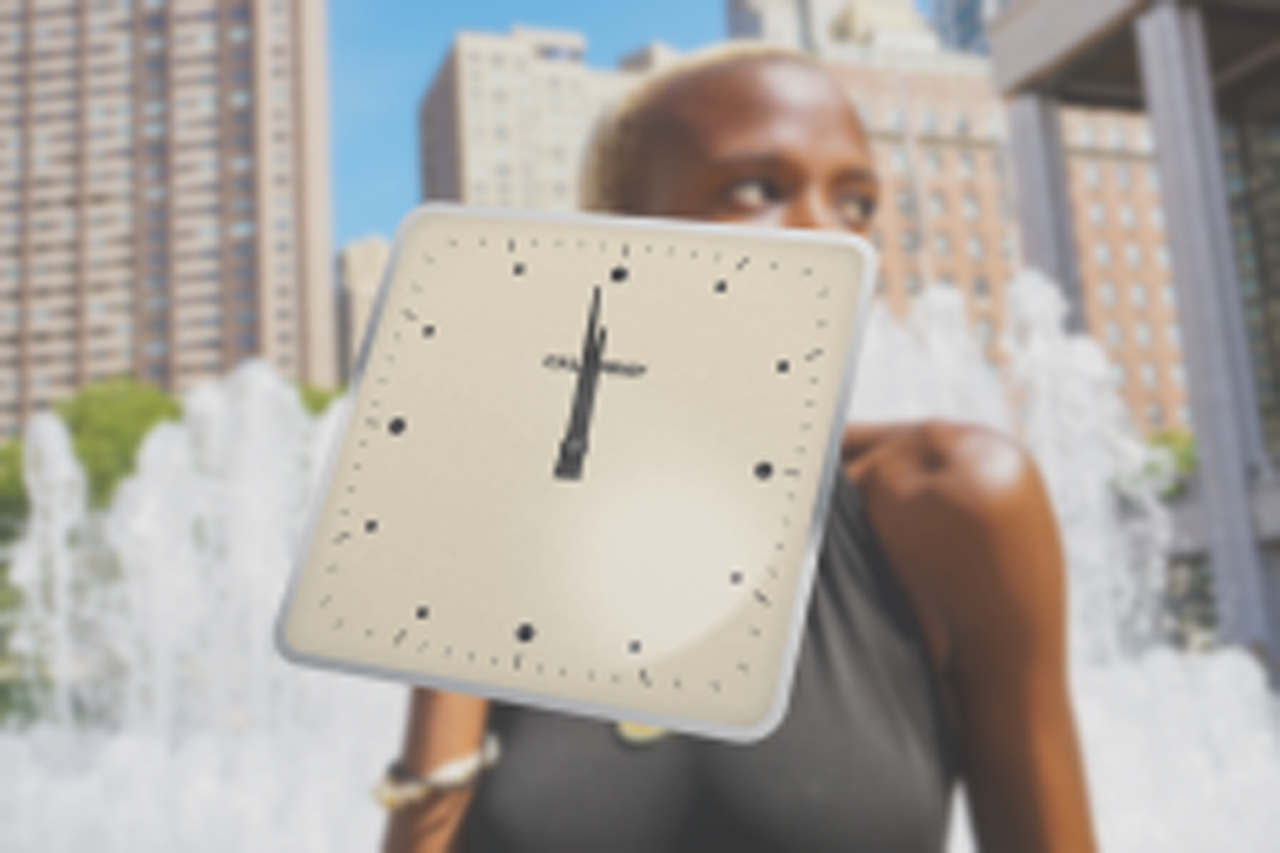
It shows 11,59
